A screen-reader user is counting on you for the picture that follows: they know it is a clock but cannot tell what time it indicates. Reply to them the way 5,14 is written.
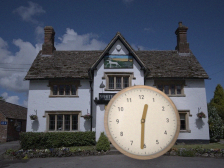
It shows 12,31
